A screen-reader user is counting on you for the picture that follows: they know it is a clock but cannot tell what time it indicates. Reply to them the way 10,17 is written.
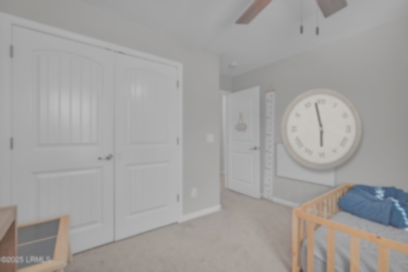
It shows 5,58
